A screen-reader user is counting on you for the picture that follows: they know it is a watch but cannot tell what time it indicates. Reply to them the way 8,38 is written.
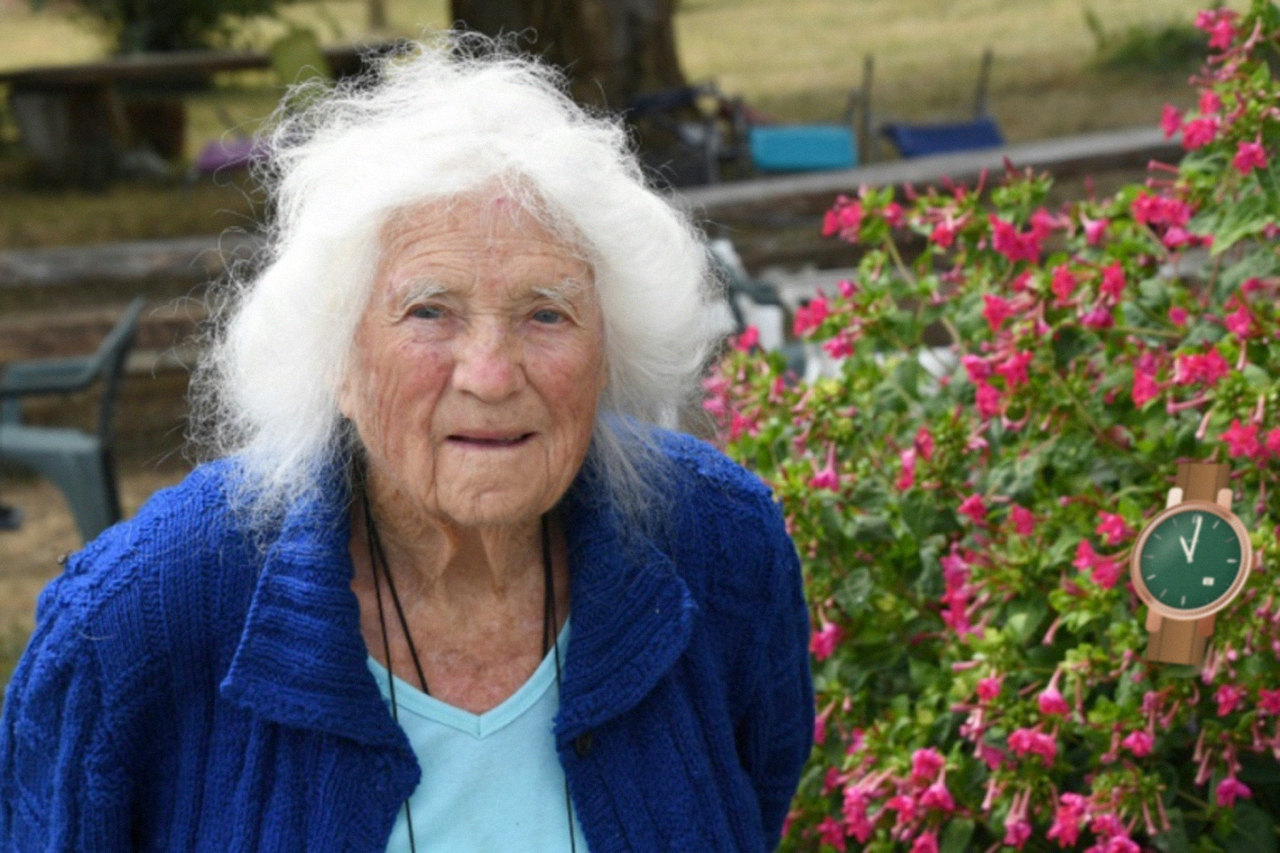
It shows 11,01
